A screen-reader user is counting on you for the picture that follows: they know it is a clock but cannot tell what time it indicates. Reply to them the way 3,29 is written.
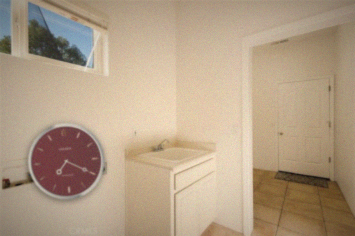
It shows 7,20
